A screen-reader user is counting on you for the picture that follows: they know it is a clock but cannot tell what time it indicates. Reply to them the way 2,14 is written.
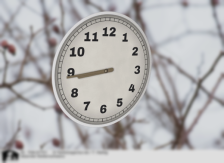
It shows 8,44
